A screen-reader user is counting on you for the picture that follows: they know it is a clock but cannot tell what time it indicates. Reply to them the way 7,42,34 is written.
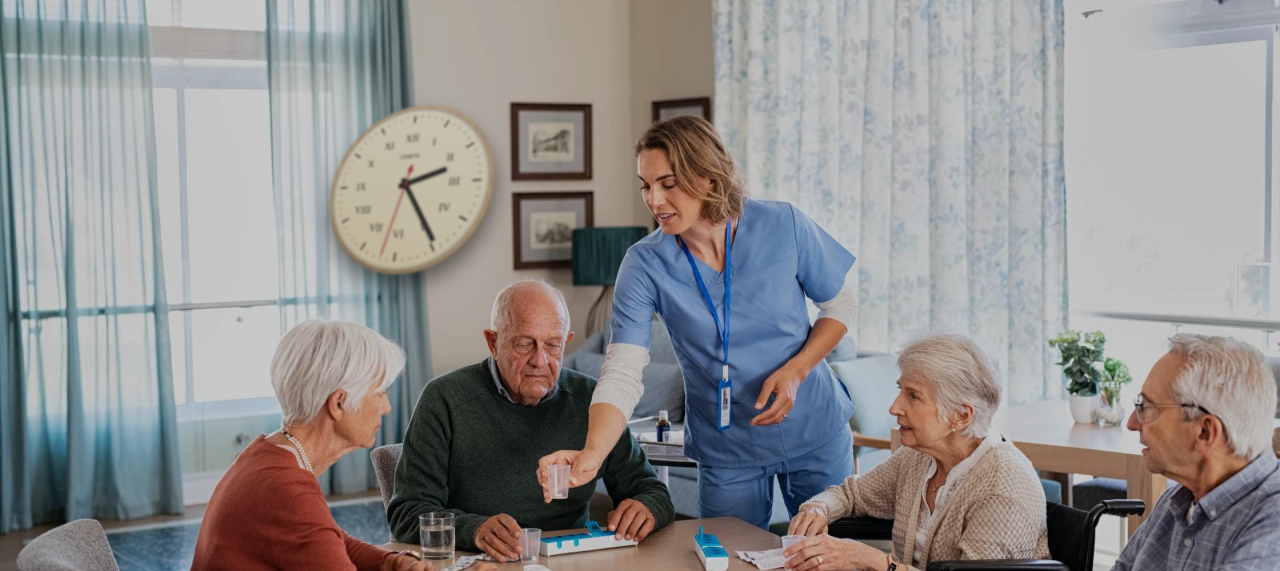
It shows 2,24,32
